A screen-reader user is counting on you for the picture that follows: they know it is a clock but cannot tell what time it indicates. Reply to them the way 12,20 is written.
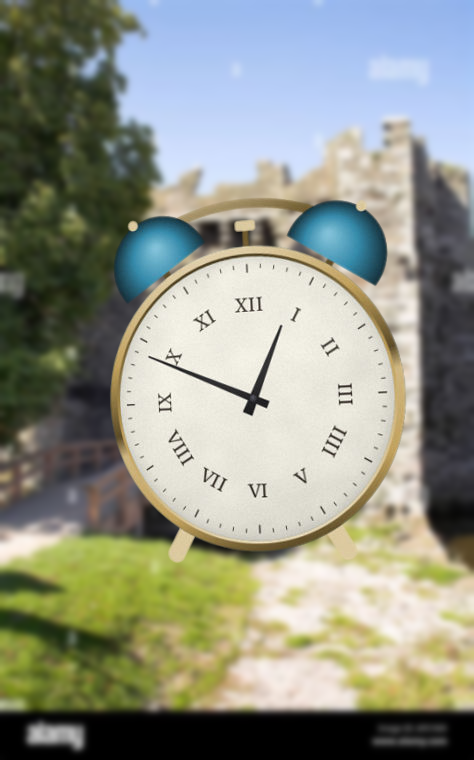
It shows 12,49
